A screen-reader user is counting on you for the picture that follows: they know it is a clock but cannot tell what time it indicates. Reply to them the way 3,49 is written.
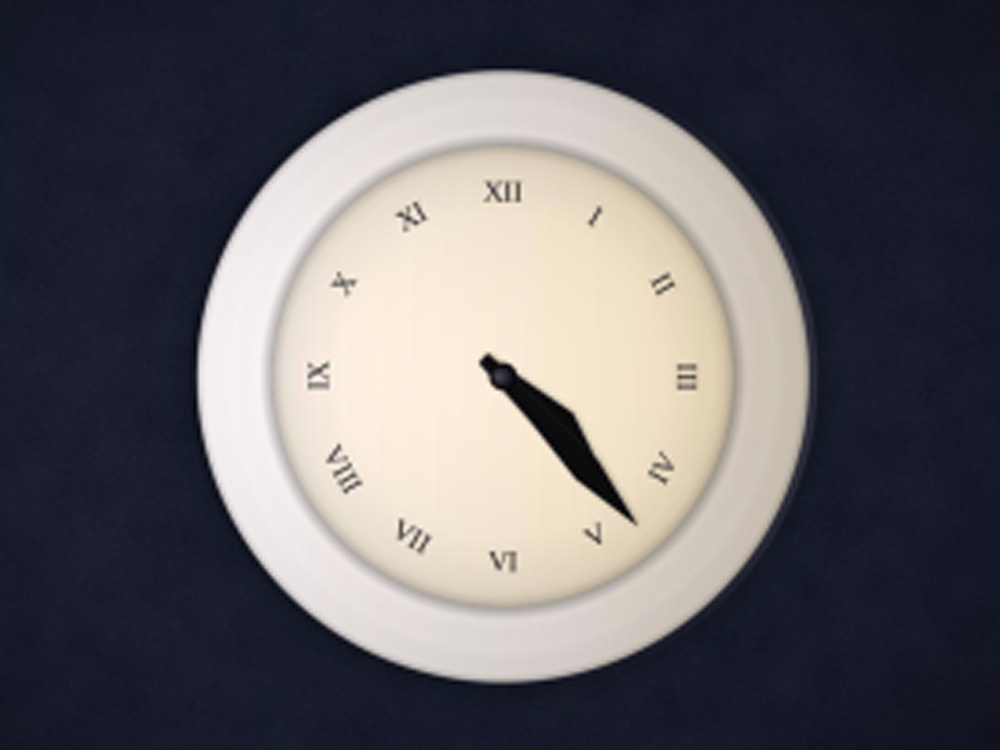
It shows 4,23
